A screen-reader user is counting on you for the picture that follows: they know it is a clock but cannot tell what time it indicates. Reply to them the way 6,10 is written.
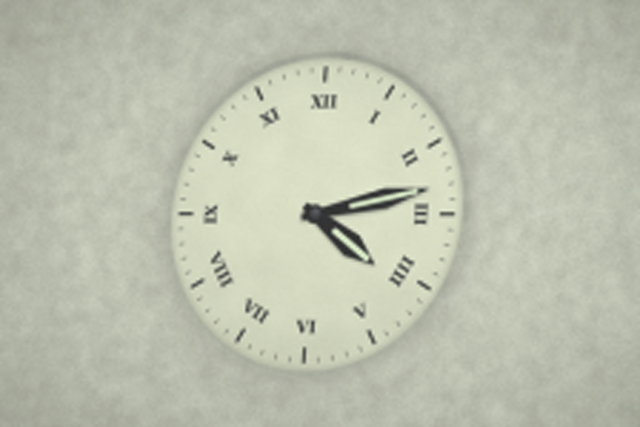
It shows 4,13
